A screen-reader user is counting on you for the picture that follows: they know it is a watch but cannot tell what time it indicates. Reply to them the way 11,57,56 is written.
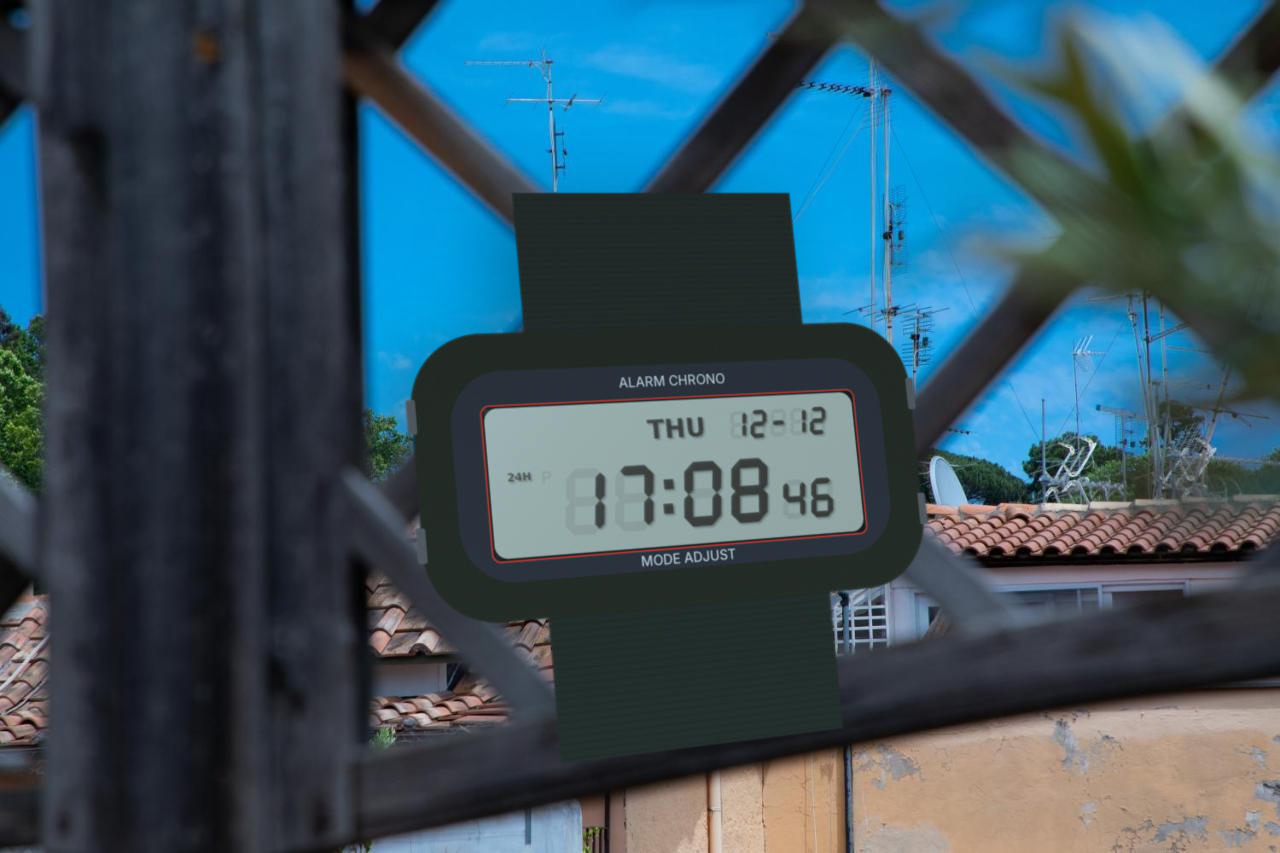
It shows 17,08,46
